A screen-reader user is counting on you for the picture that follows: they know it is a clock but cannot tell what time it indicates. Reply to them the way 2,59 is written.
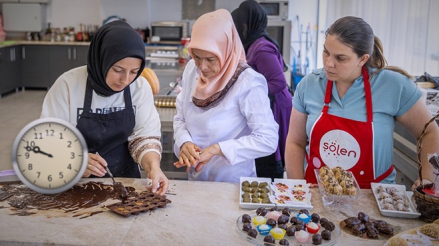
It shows 9,48
